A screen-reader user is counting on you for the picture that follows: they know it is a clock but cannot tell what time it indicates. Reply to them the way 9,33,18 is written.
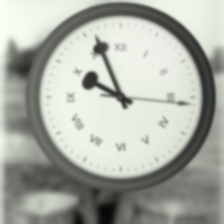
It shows 9,56,16
